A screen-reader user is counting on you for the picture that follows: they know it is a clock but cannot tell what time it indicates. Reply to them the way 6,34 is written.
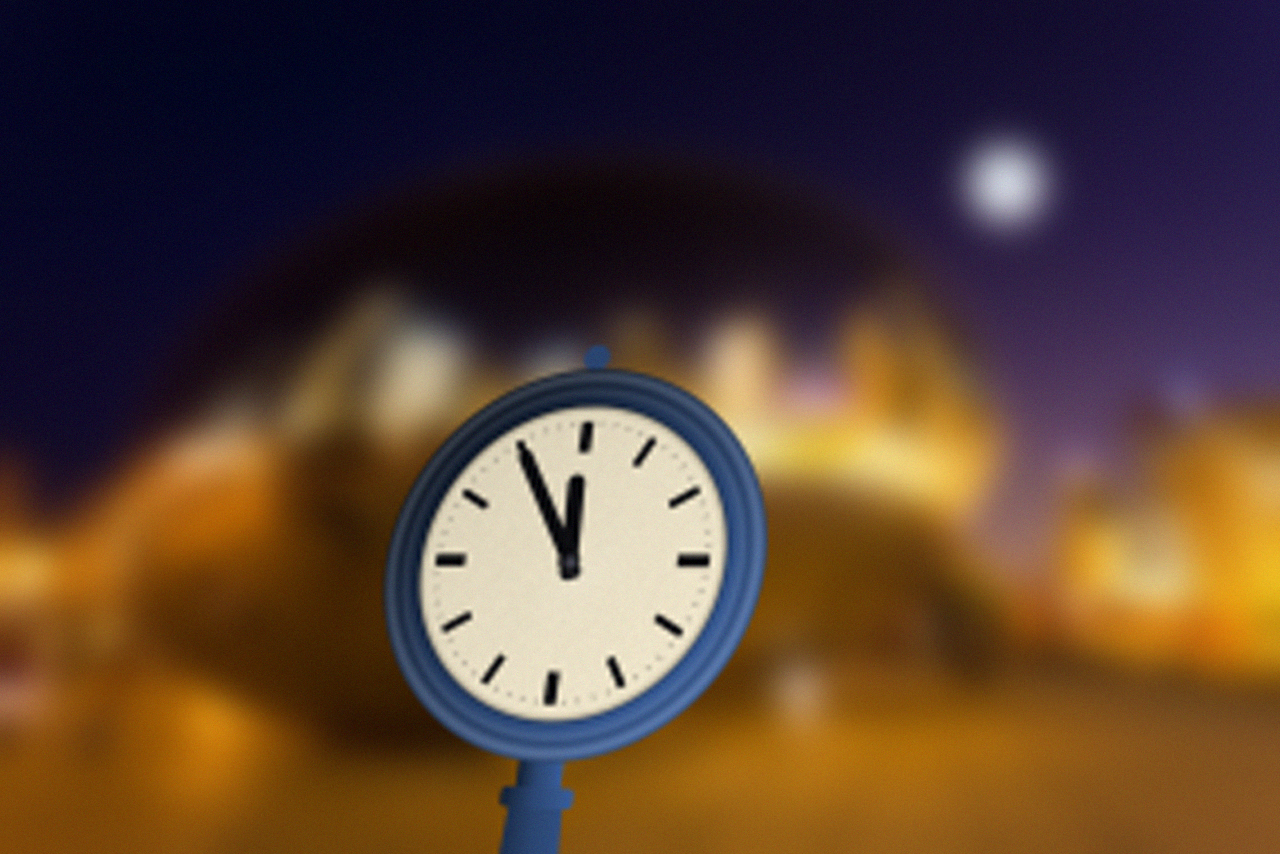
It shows 11,55
